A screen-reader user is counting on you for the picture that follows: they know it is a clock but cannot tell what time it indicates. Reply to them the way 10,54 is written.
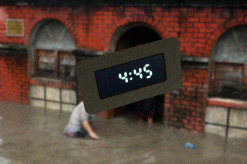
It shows 4,45
